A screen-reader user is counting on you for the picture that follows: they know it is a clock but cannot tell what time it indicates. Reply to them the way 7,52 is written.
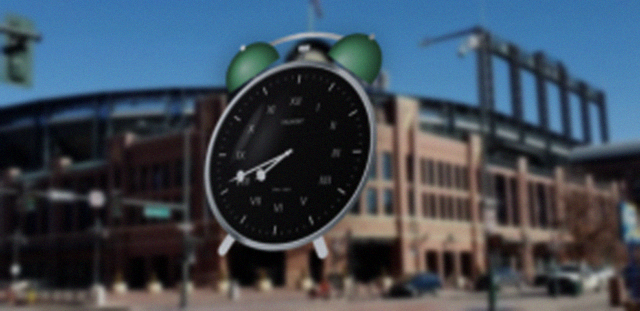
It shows 7,41
